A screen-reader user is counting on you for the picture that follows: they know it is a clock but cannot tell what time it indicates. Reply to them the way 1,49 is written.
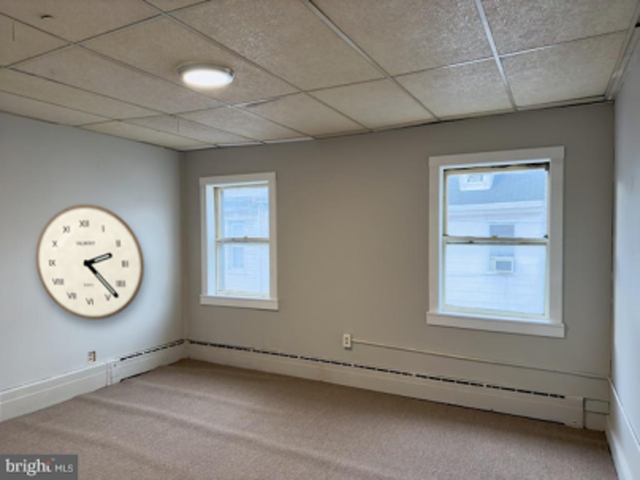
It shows 2,23
